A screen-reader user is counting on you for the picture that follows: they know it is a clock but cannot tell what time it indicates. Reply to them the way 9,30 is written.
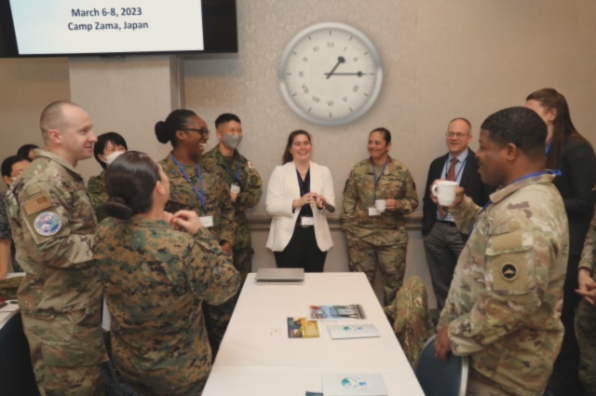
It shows 1,15
